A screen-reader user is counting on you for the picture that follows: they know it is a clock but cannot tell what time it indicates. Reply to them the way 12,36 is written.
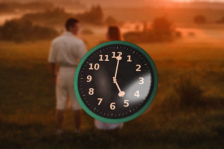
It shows 5,01
